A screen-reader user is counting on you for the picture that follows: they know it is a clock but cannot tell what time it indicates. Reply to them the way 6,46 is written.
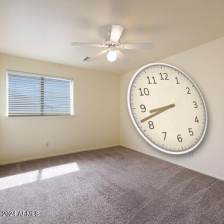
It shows 8,42
